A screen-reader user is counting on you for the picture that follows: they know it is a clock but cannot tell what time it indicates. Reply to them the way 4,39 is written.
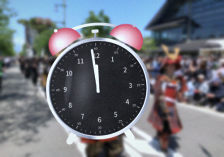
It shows 11,59
